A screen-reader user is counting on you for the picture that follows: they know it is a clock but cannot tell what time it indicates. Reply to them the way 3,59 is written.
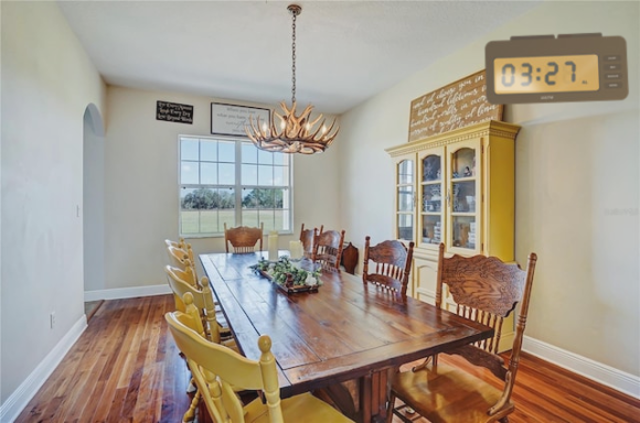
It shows 3,27
